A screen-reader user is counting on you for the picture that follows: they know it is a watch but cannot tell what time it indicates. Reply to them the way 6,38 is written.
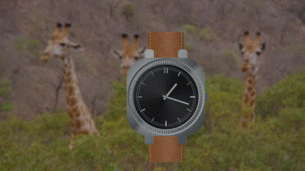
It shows 1,18
